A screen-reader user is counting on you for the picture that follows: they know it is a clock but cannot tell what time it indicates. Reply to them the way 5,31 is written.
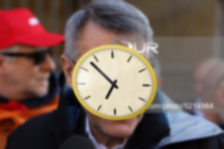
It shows 6,53
